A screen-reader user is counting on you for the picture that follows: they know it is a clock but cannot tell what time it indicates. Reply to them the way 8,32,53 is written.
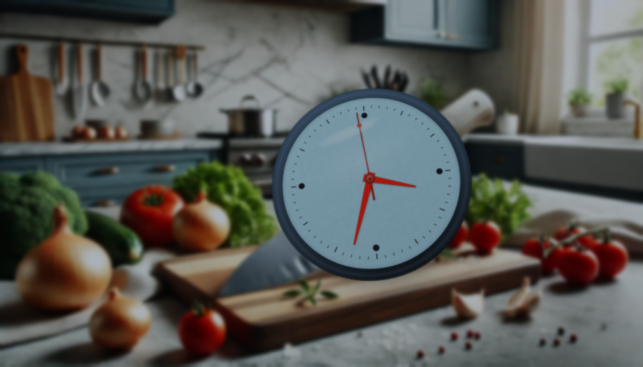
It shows 3,32,59
